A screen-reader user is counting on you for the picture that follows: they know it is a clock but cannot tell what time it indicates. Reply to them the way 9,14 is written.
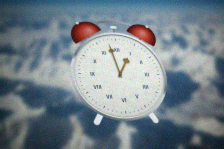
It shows 12,58
